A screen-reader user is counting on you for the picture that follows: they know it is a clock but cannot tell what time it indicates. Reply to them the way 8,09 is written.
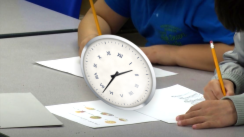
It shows 1,33
